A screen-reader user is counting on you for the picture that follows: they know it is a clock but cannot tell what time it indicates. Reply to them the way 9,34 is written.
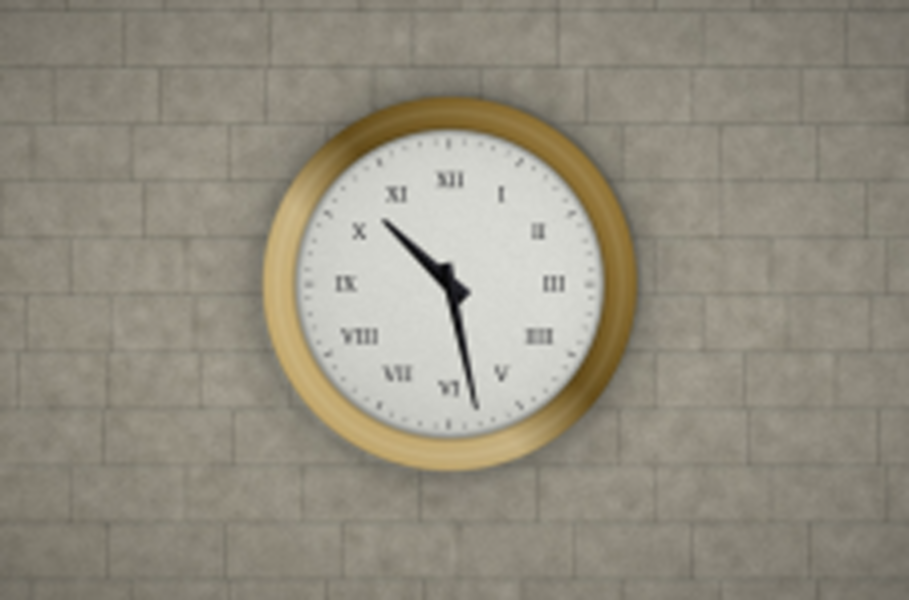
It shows 10,28
